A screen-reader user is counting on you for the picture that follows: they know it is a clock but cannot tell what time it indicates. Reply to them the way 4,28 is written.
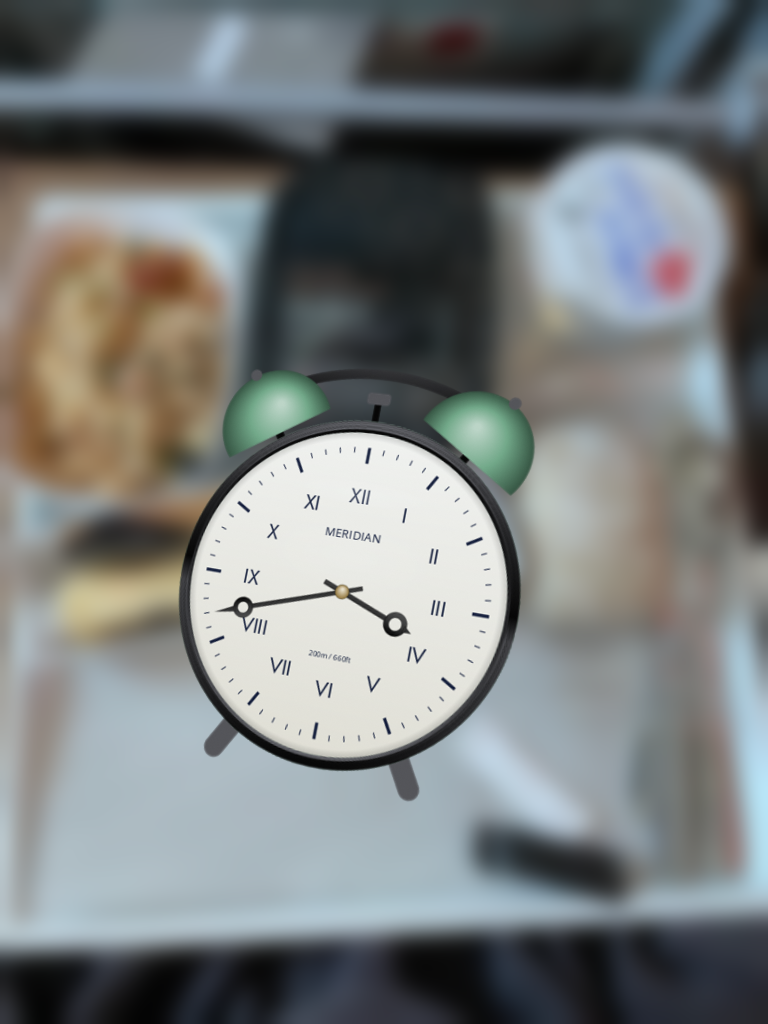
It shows 3,42
